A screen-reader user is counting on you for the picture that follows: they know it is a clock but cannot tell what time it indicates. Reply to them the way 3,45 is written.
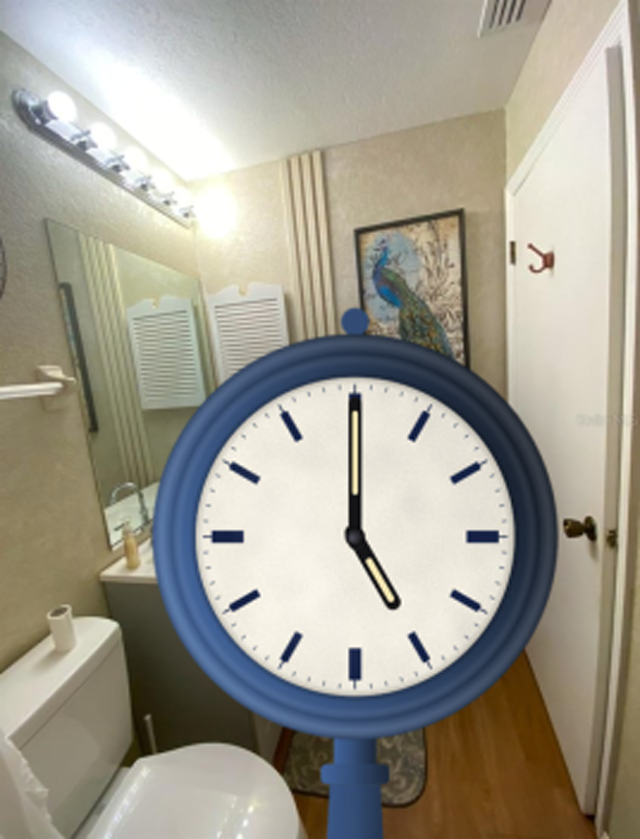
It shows 5,00
